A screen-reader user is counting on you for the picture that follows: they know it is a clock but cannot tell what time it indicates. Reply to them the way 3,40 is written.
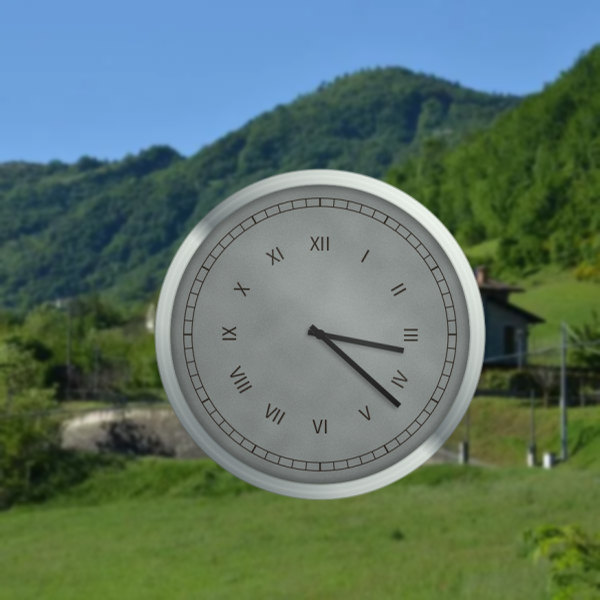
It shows 3,22
